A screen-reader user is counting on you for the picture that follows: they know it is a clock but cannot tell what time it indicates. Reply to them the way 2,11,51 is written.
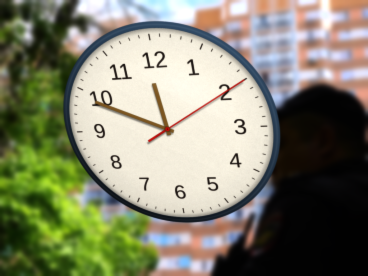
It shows 11,49,10
